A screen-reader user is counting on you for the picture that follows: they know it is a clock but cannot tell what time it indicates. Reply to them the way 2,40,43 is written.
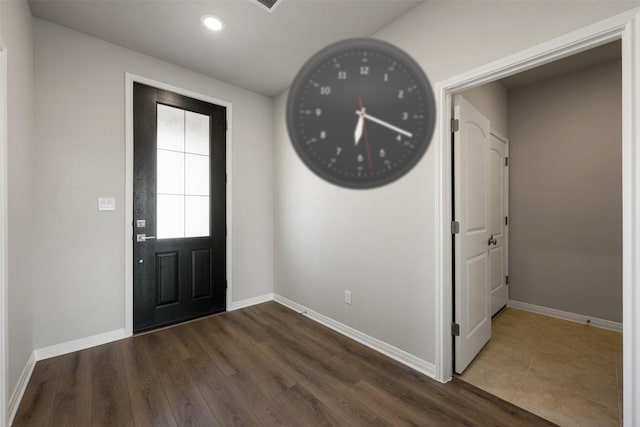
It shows 6,18,28
